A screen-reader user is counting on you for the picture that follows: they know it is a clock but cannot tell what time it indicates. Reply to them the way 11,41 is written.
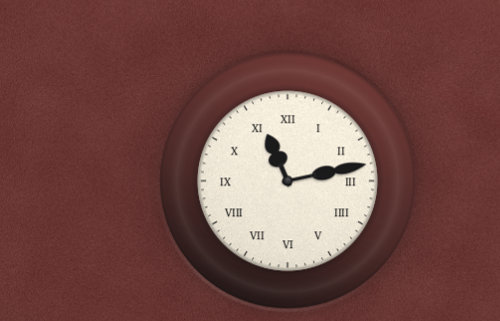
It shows 11,13
